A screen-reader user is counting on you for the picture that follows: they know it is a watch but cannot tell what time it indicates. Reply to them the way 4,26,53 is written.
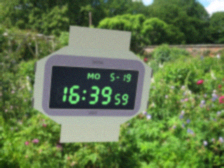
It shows 16,39,59
